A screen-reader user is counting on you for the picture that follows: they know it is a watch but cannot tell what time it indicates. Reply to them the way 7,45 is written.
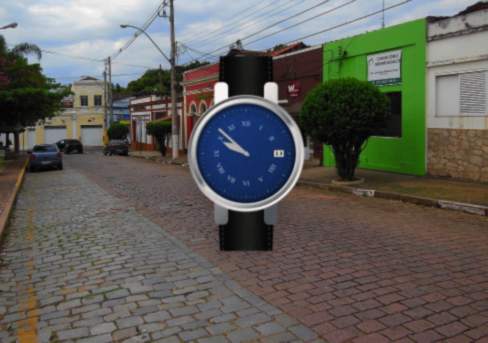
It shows 9,52
